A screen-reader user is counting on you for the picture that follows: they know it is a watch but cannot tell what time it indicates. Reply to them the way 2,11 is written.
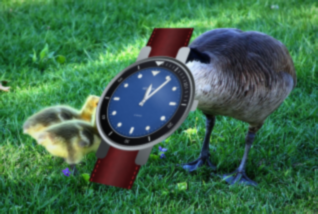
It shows 12,06
